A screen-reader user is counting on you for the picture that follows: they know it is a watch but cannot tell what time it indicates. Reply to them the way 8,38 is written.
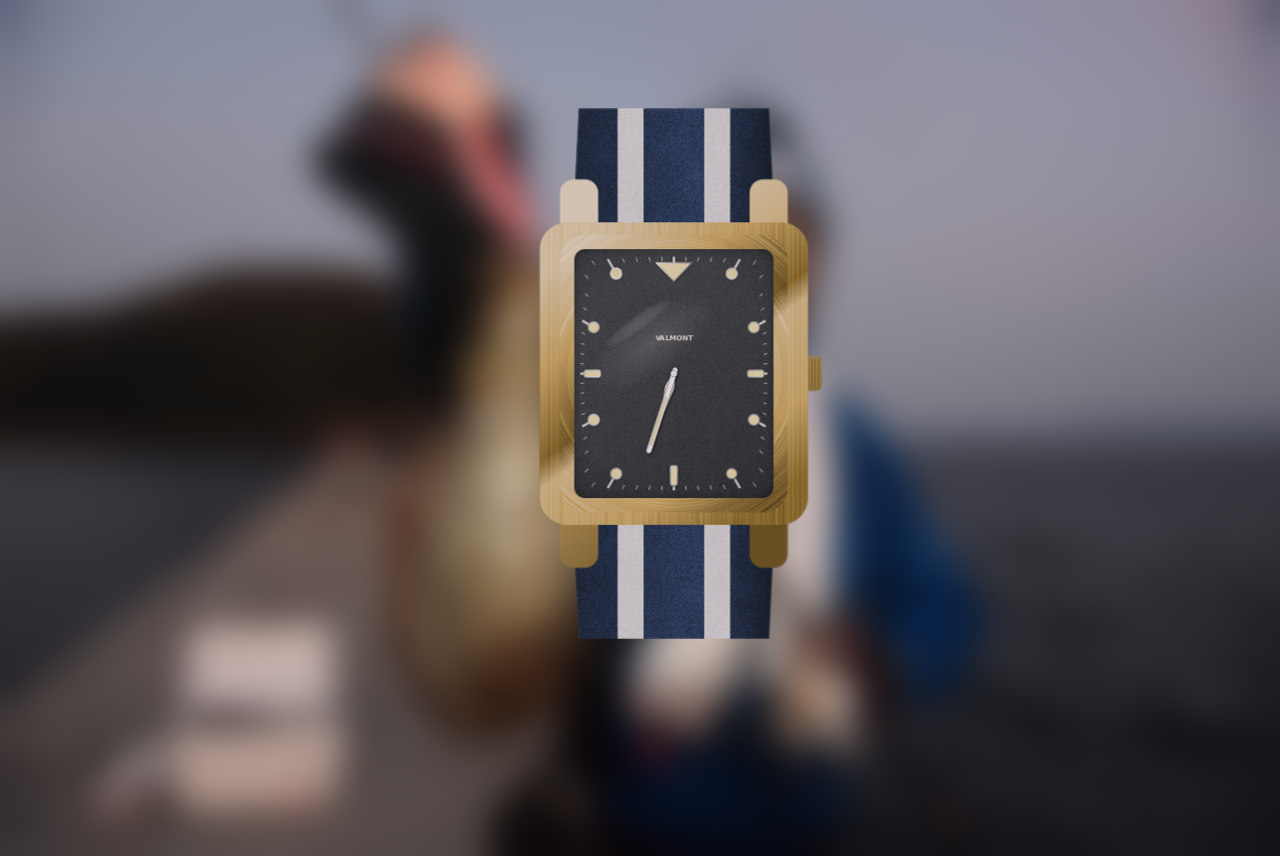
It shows 6,33
